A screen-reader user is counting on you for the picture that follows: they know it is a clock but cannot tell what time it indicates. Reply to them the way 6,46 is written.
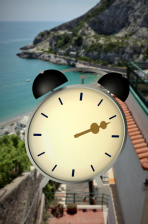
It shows 2,11
